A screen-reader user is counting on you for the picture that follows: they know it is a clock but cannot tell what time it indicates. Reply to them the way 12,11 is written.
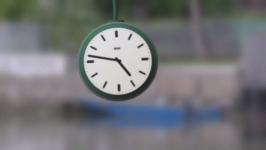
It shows 4,47
